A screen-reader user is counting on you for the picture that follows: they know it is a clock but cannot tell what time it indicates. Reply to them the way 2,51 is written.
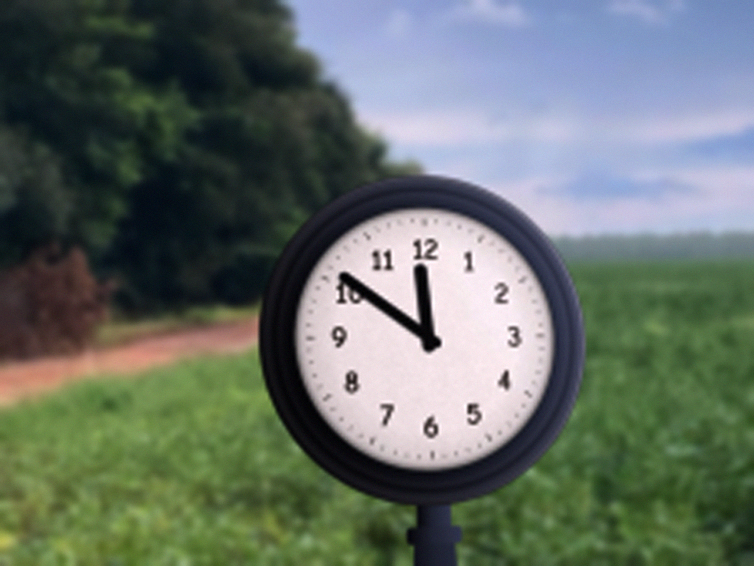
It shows 11,51
